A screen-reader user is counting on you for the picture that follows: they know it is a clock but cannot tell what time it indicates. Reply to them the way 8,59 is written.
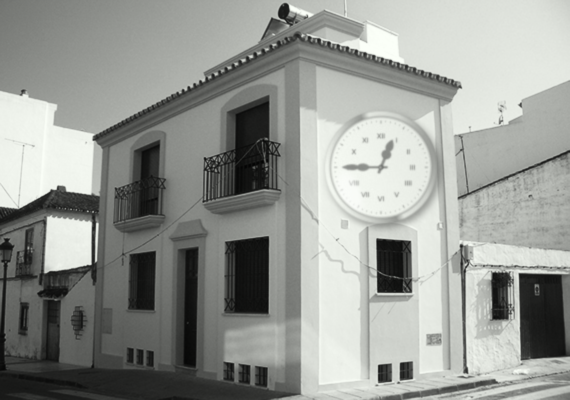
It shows 12,45
